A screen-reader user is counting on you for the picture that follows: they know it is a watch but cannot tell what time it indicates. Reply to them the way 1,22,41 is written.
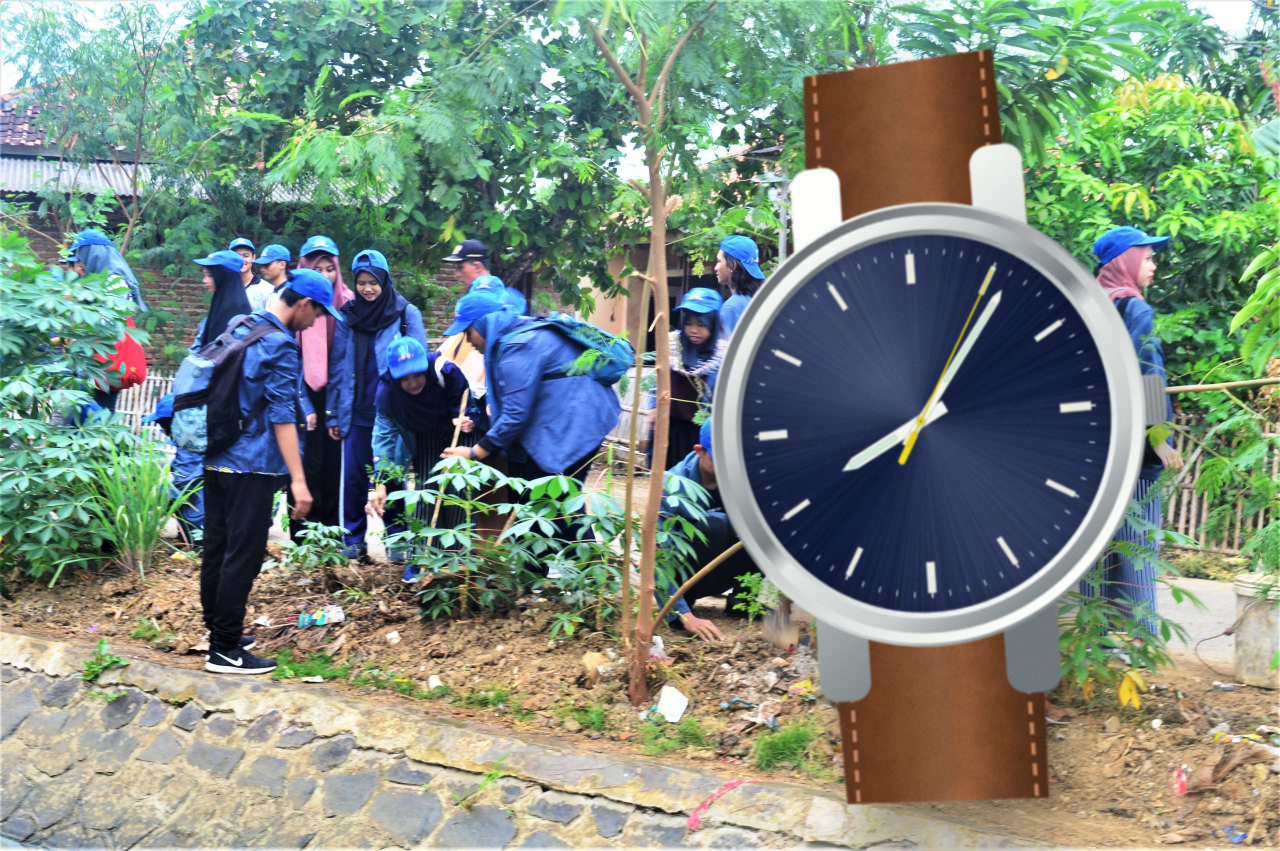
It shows 8,06,05
